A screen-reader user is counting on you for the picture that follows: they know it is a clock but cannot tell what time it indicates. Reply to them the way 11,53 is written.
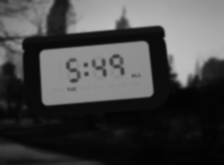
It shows 5,49
